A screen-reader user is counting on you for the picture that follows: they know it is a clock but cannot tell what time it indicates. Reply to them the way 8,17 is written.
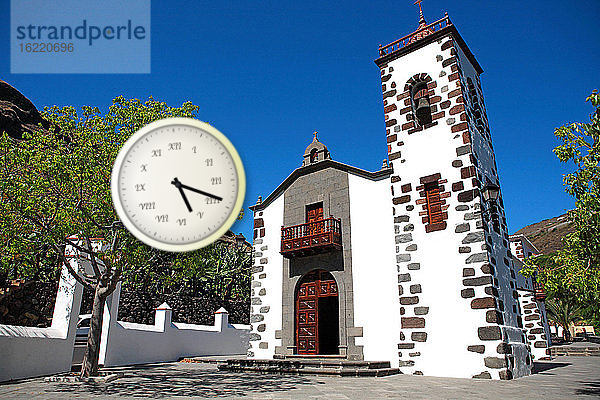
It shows 5,19
